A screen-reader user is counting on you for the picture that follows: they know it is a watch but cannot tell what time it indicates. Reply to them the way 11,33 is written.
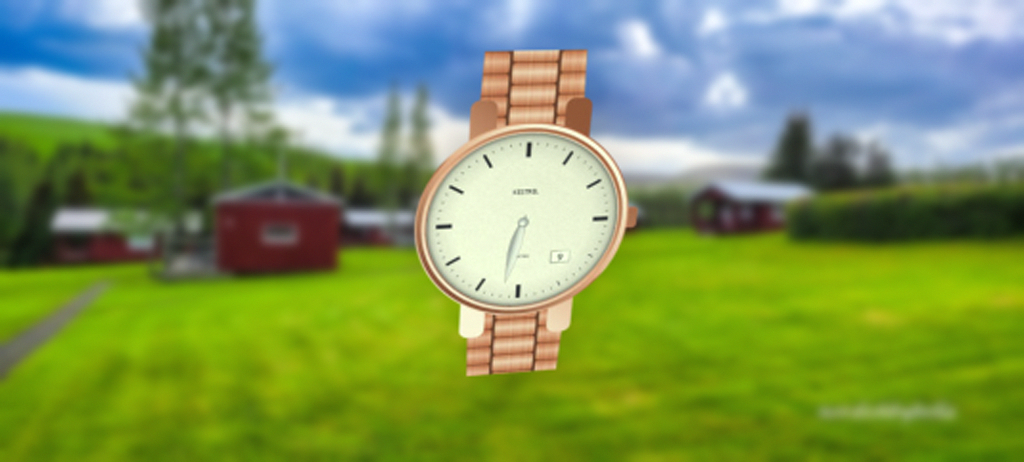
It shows 6,32
